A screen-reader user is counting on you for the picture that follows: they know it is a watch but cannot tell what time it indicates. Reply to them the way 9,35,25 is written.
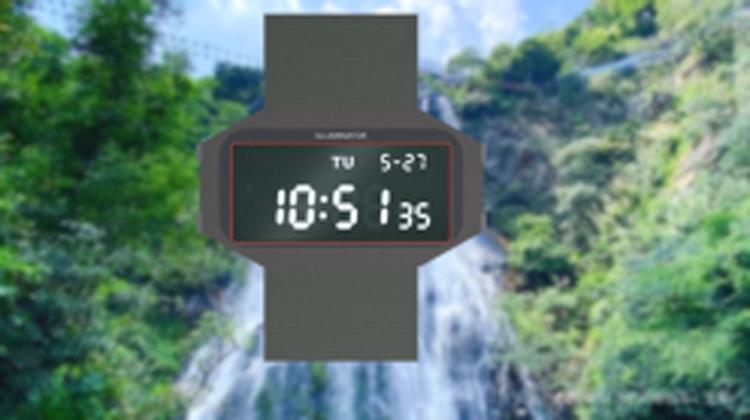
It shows 10,51,35
